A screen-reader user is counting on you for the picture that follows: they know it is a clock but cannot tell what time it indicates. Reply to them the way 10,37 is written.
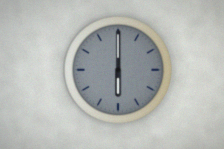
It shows 6,00
